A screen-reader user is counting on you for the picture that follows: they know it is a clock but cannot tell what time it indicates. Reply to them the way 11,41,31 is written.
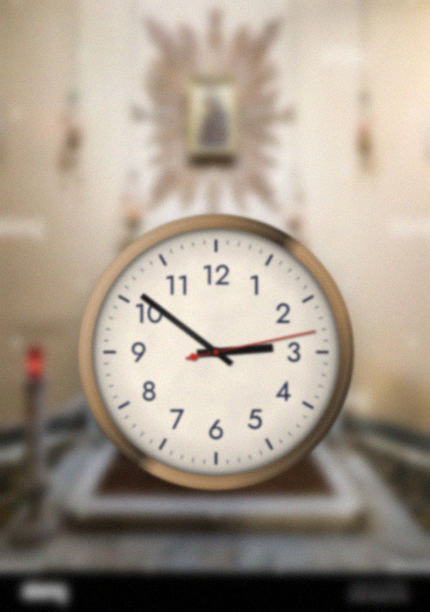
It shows 2,51,13
